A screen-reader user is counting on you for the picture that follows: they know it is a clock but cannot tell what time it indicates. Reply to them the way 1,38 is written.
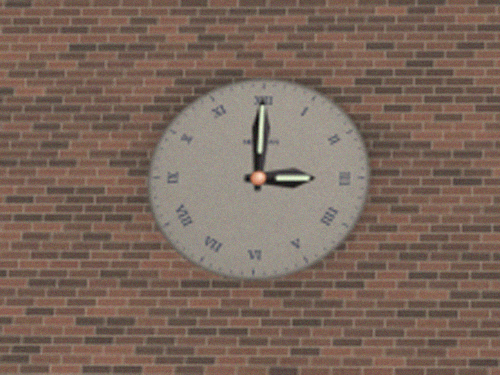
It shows 3,00
